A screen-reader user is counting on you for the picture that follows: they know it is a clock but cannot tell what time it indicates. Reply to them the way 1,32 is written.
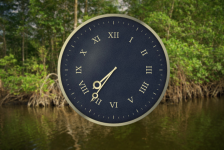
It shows 7,36
